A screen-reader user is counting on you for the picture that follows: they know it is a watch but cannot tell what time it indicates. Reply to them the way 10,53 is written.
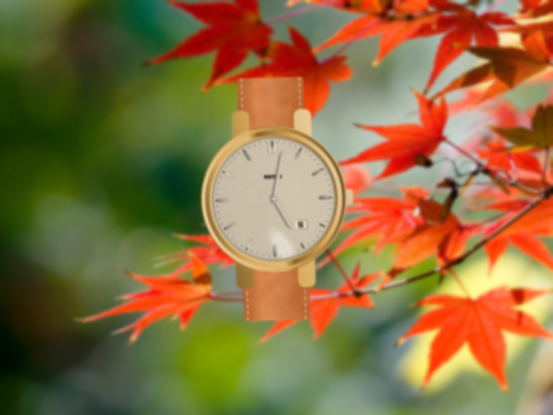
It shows 5,02
